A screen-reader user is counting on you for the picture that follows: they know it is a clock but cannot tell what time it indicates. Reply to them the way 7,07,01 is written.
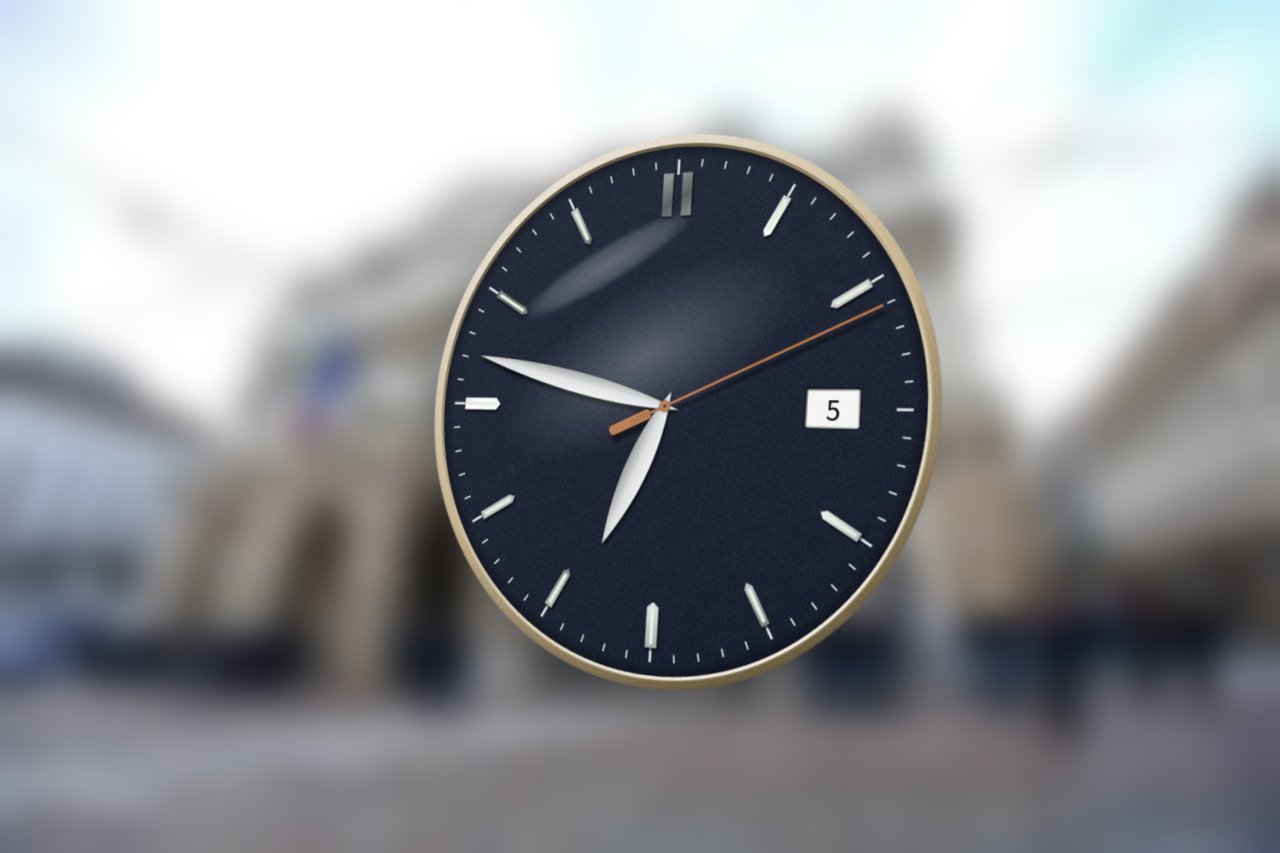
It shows 6,47,11
